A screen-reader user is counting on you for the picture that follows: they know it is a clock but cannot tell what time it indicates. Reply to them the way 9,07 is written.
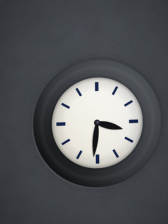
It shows 3,31
